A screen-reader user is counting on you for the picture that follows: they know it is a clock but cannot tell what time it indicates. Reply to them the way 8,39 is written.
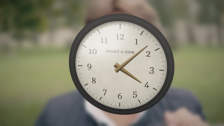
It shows 4,08
